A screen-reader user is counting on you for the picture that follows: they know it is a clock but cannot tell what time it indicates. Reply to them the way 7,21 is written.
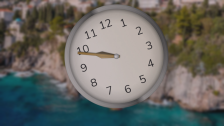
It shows 9,49
